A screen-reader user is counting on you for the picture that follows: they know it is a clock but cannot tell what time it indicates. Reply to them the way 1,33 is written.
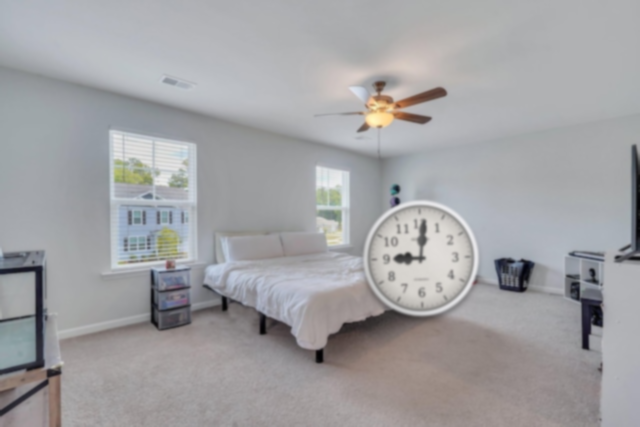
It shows 9,01
